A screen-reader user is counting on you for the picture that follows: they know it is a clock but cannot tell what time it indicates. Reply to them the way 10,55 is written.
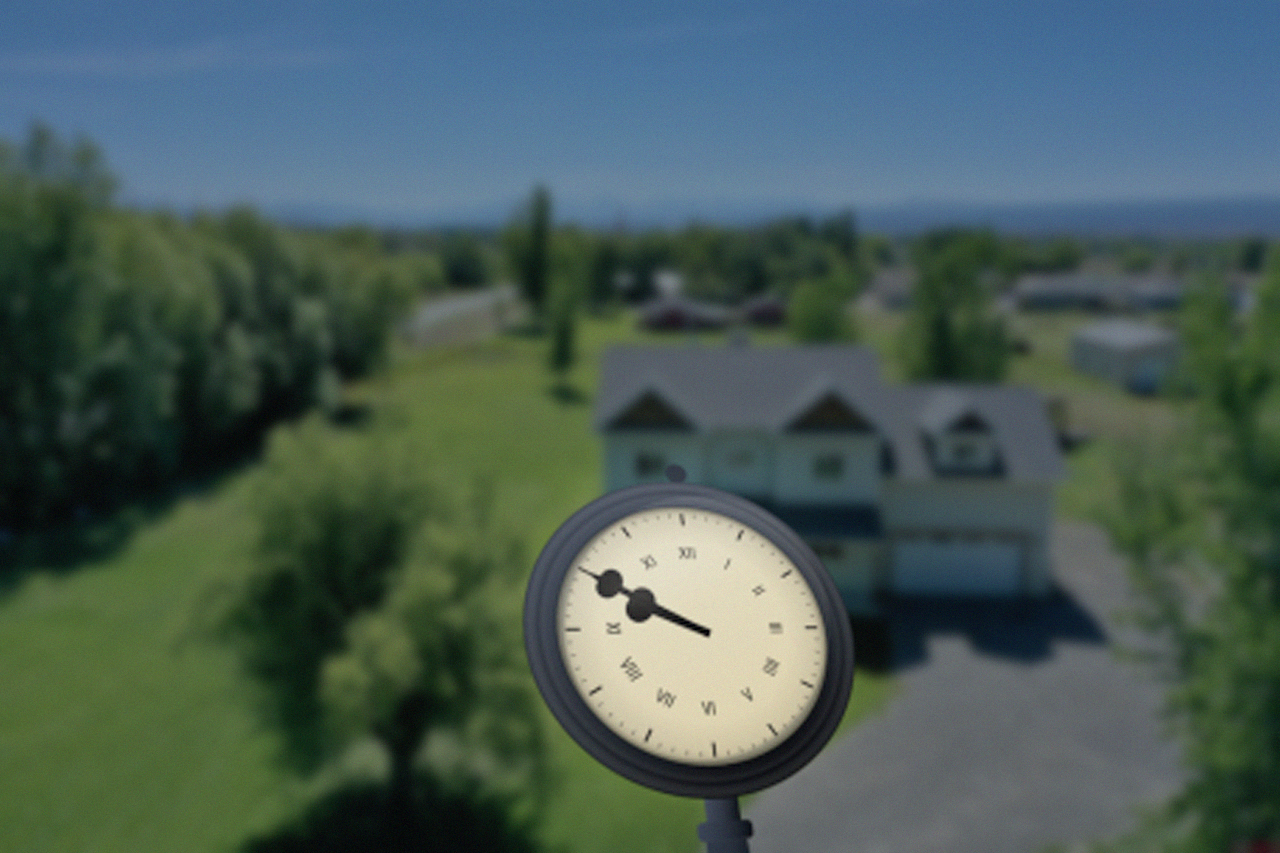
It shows 9,50
